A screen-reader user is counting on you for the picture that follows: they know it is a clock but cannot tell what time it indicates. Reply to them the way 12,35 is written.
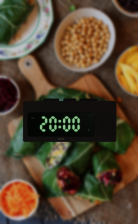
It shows 20,00
